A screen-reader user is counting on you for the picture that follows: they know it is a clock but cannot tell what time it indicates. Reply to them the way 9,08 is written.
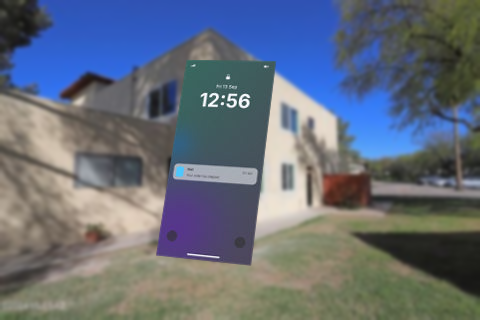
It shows 12,56
